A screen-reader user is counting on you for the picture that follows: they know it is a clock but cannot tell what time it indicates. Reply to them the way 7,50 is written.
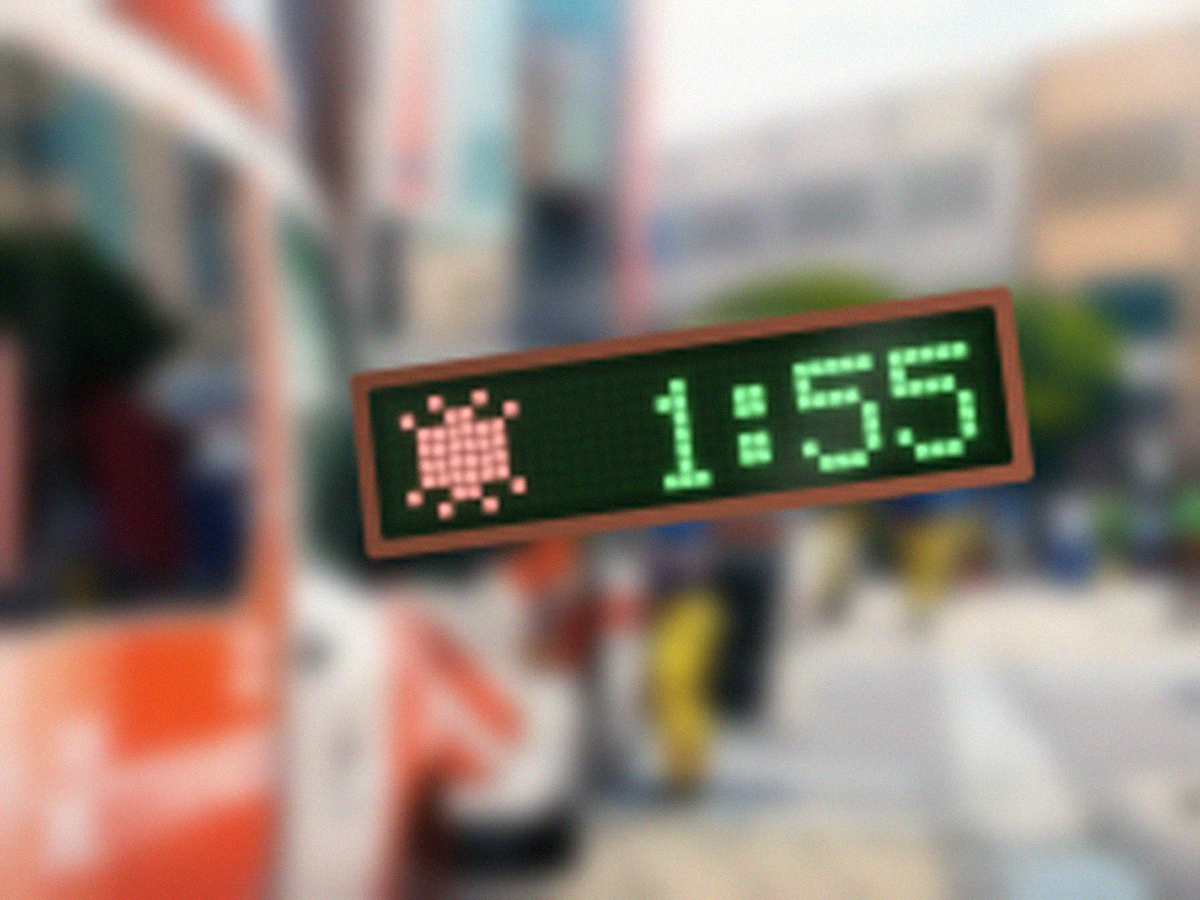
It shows 1,55
